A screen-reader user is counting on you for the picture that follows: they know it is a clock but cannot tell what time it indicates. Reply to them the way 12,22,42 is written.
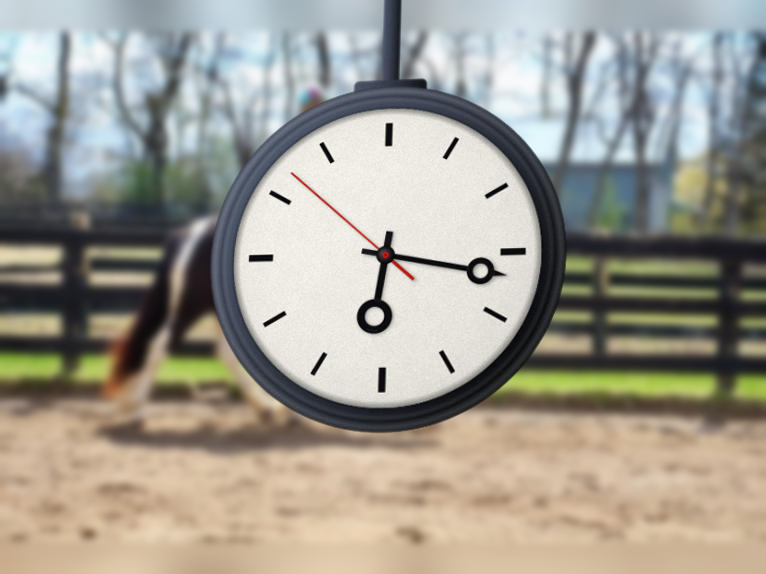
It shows 6,16,52
